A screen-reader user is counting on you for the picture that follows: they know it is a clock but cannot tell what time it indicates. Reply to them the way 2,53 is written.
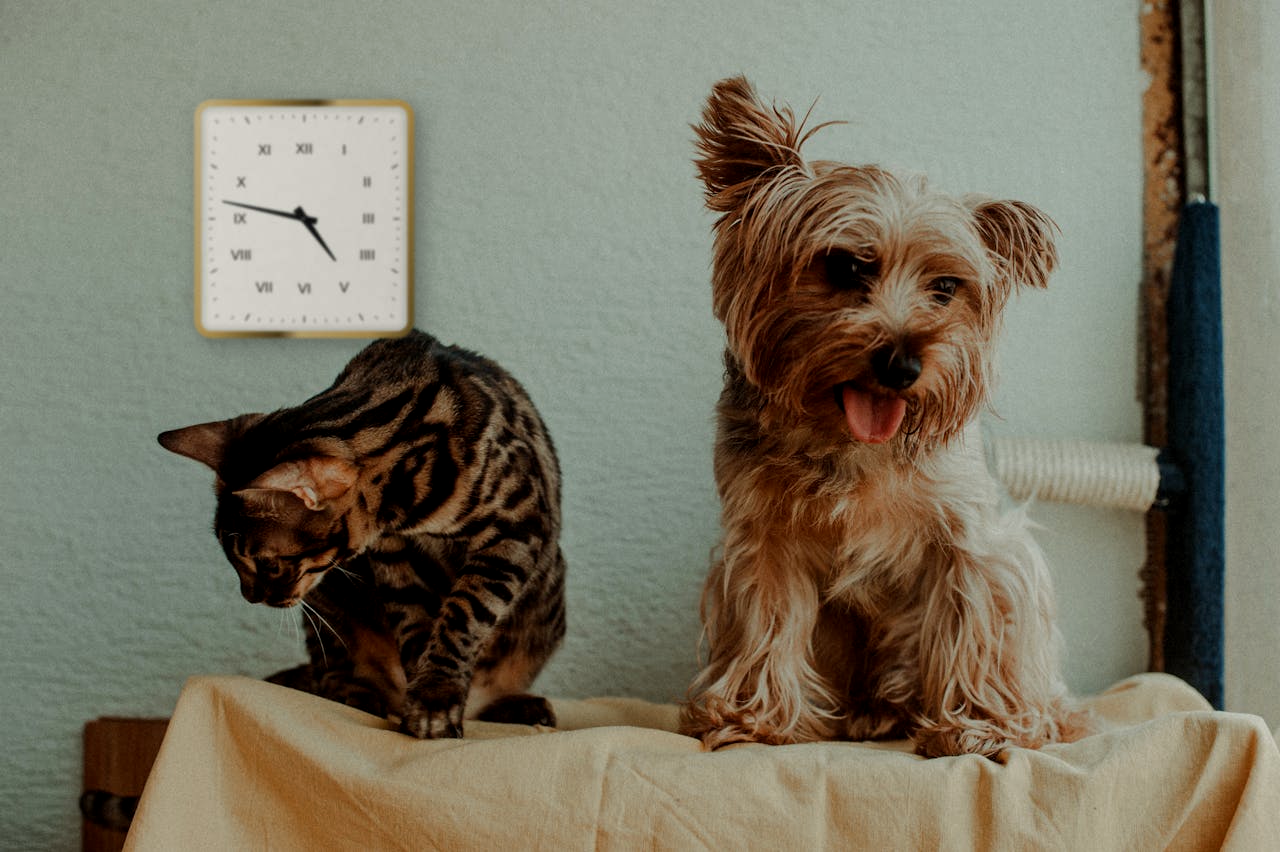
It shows 4,47
